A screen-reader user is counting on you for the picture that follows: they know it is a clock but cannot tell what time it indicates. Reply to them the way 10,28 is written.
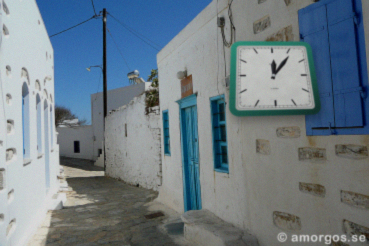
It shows 12,06
